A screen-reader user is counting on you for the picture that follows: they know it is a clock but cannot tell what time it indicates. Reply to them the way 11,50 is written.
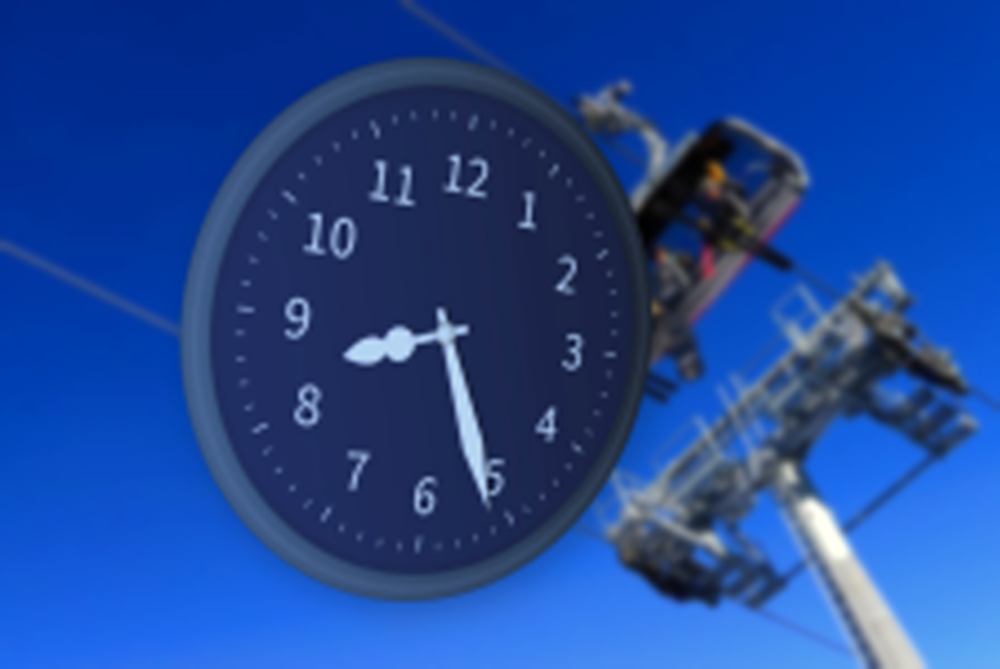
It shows 8,26
